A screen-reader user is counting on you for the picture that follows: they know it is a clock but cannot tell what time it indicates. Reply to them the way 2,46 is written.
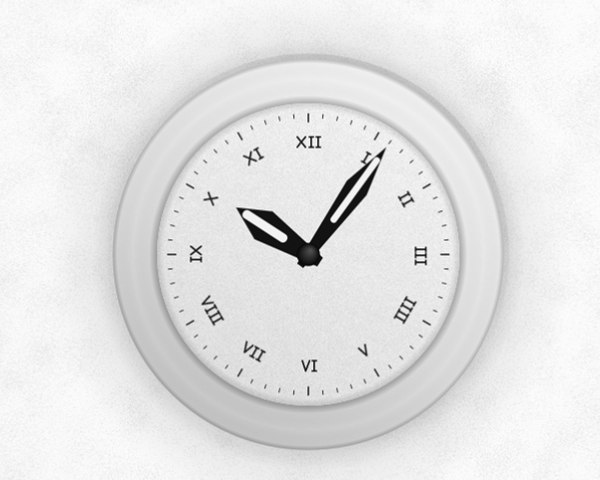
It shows 10,06
